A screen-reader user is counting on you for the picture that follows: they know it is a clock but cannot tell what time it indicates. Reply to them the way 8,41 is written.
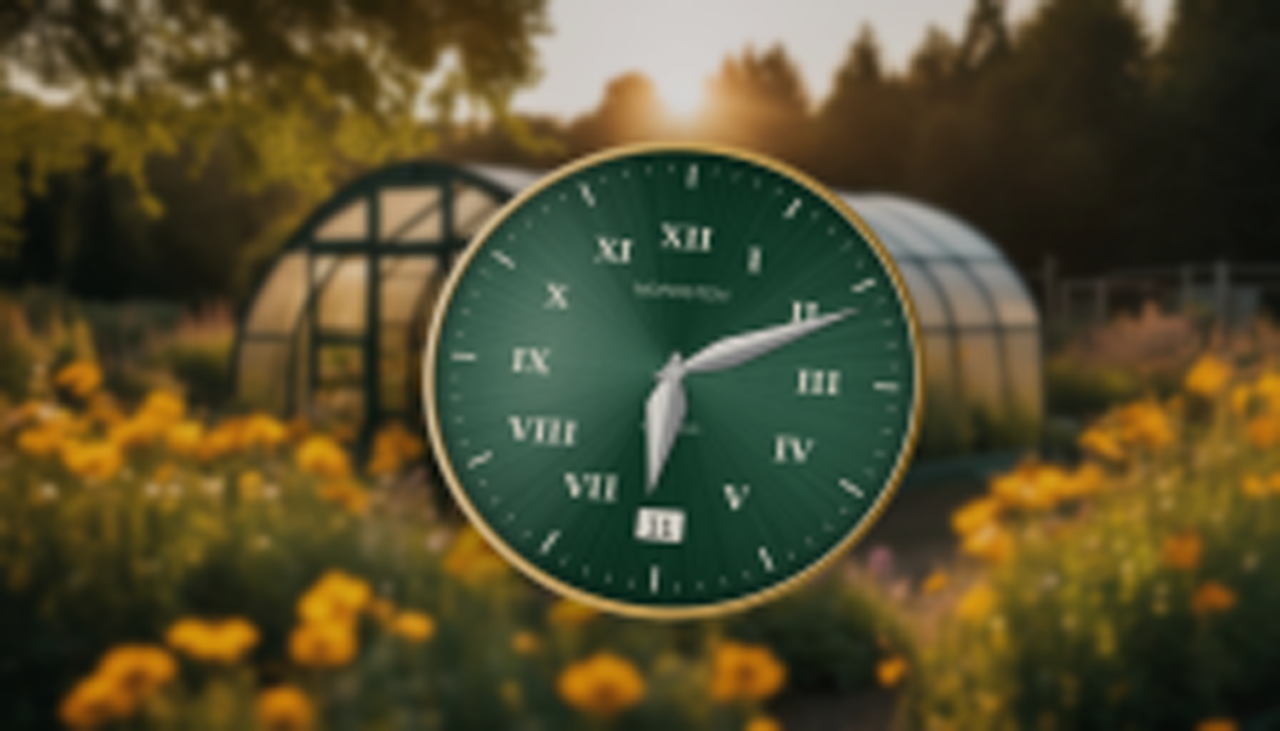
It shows 6,11
